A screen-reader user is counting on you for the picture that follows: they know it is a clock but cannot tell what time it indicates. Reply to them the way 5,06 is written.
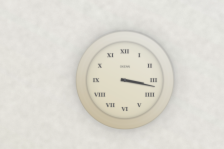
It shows 3,17
